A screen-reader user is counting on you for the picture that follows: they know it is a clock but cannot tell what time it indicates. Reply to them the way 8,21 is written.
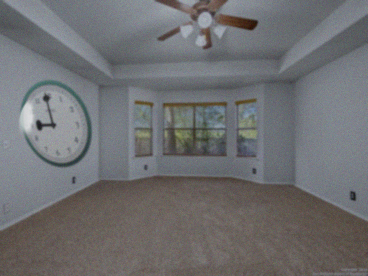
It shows 8,59
